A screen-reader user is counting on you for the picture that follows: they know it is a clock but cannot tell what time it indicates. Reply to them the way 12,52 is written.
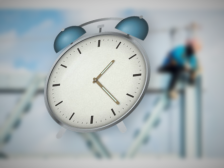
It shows 1,23
